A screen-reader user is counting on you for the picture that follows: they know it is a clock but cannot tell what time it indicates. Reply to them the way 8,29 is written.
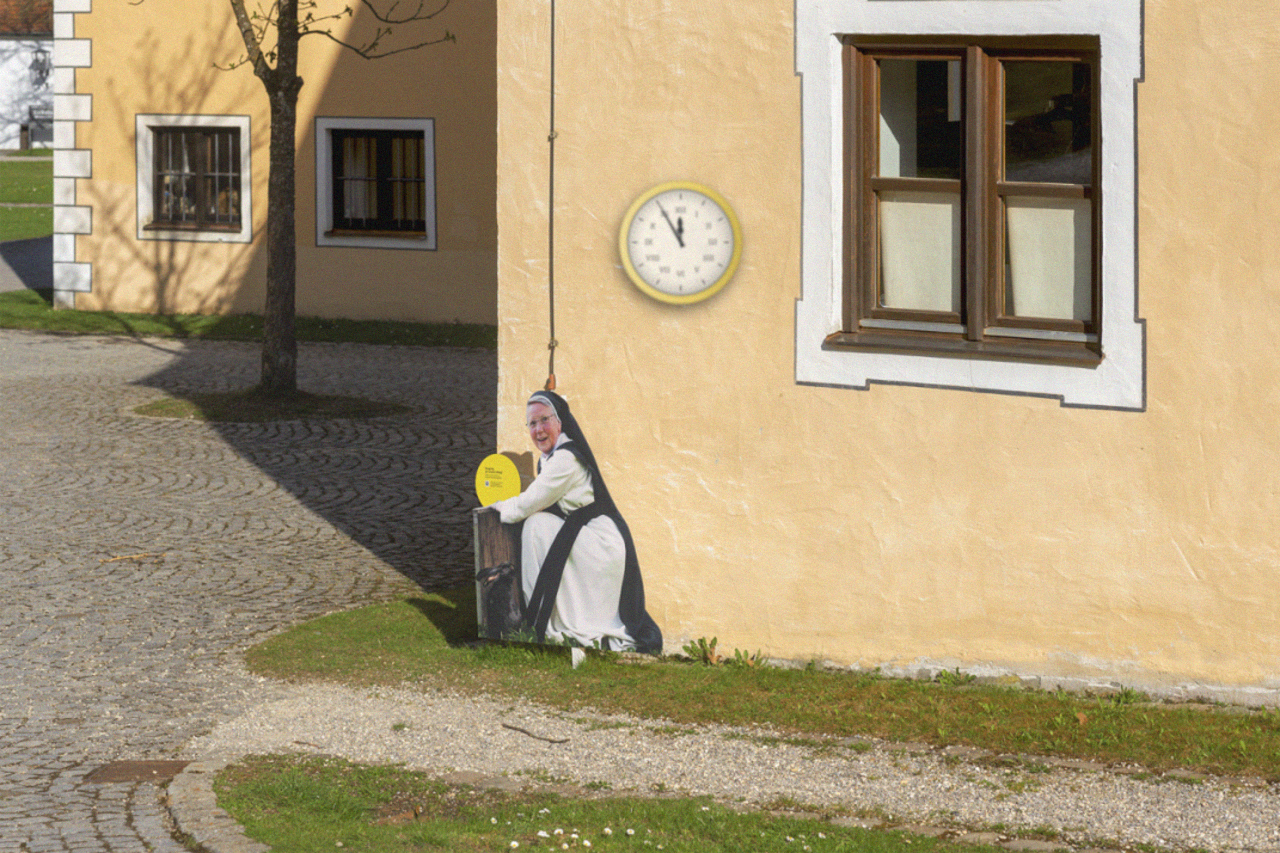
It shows 11,55
